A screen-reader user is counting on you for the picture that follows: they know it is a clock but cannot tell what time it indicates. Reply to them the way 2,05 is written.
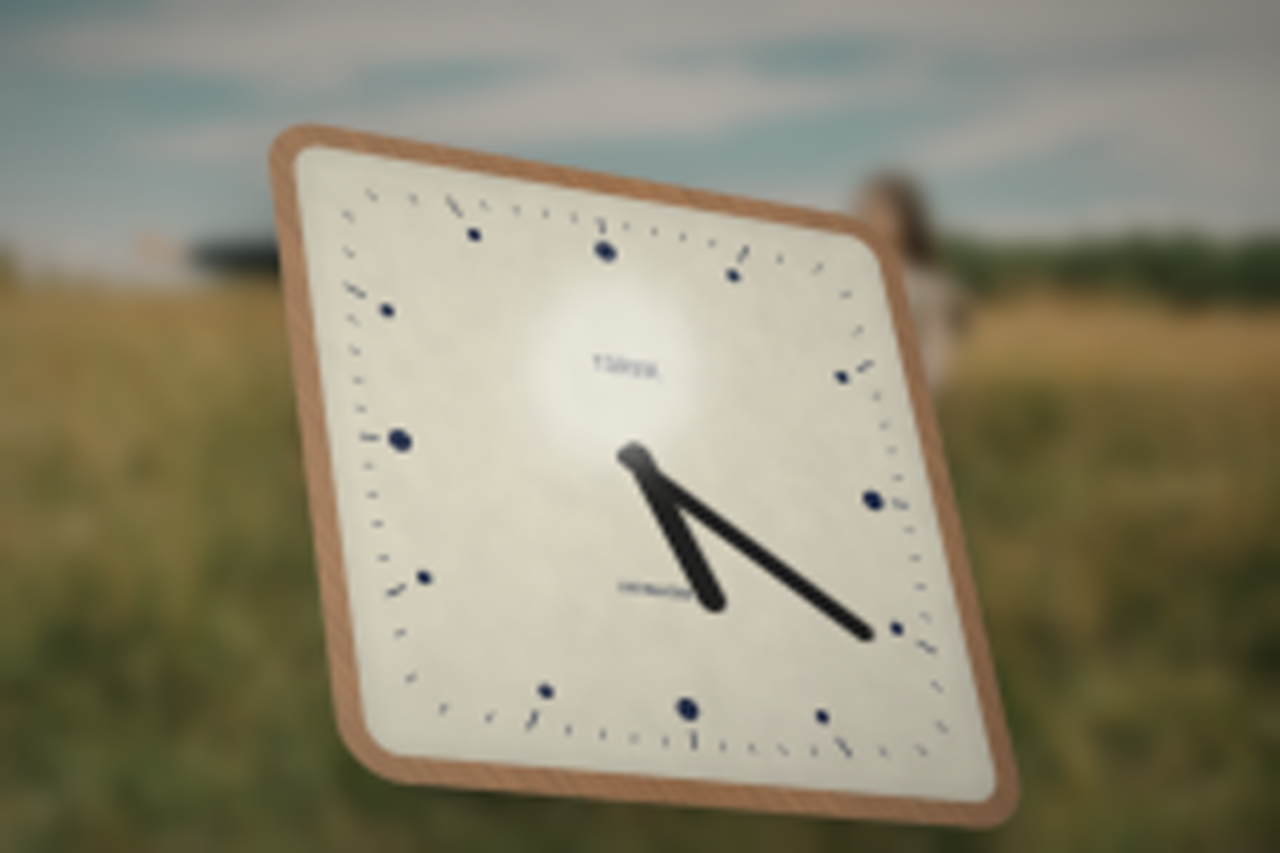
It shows 5,21
